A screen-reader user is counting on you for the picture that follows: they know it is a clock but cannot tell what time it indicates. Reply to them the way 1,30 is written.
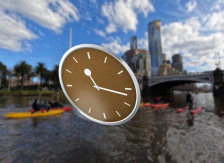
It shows 11,17
